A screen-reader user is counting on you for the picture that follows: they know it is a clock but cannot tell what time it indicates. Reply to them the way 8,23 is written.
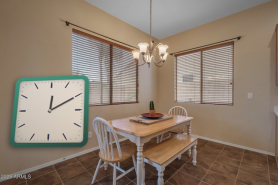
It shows 12,10
